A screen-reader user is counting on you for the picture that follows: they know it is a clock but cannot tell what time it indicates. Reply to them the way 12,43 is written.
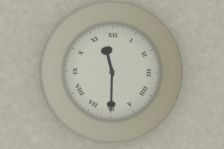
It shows 11,30
